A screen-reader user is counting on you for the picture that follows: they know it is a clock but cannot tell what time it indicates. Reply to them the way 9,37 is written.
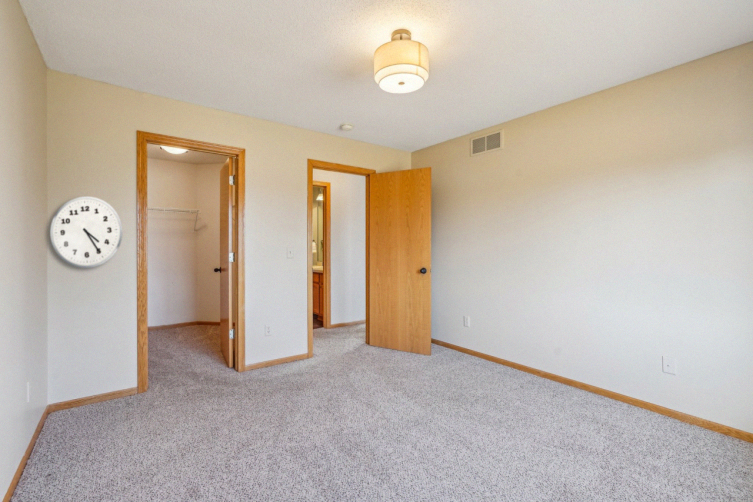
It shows 4,25
